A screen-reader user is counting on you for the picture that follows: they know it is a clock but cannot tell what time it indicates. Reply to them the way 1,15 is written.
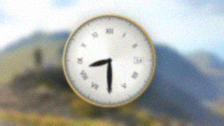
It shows 8,30
